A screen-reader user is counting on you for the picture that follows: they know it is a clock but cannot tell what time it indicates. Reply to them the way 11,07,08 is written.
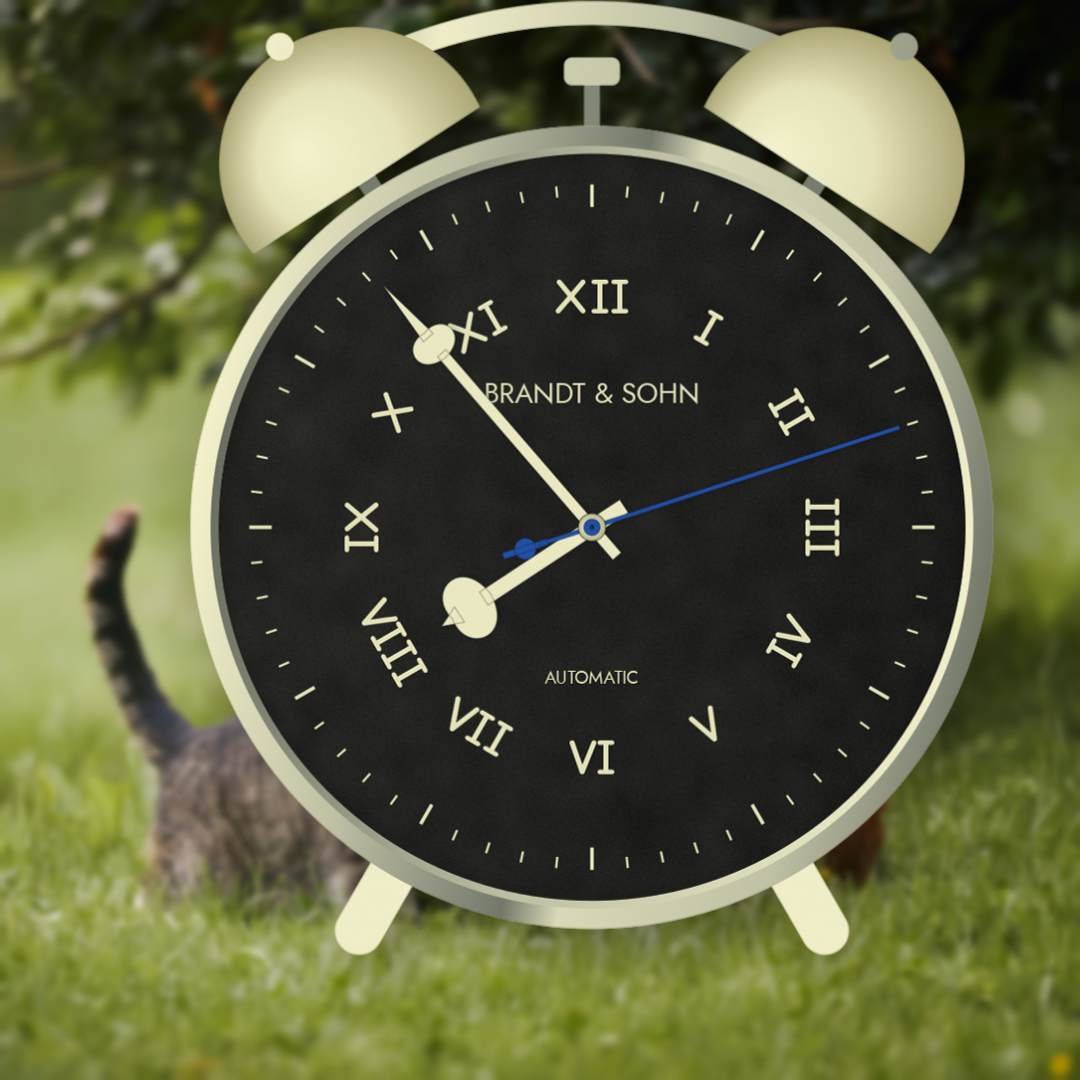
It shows 7,53,12
